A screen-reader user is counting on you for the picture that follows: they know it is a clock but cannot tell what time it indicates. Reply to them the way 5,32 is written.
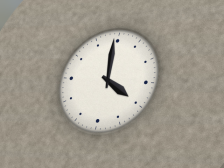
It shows 3,59
